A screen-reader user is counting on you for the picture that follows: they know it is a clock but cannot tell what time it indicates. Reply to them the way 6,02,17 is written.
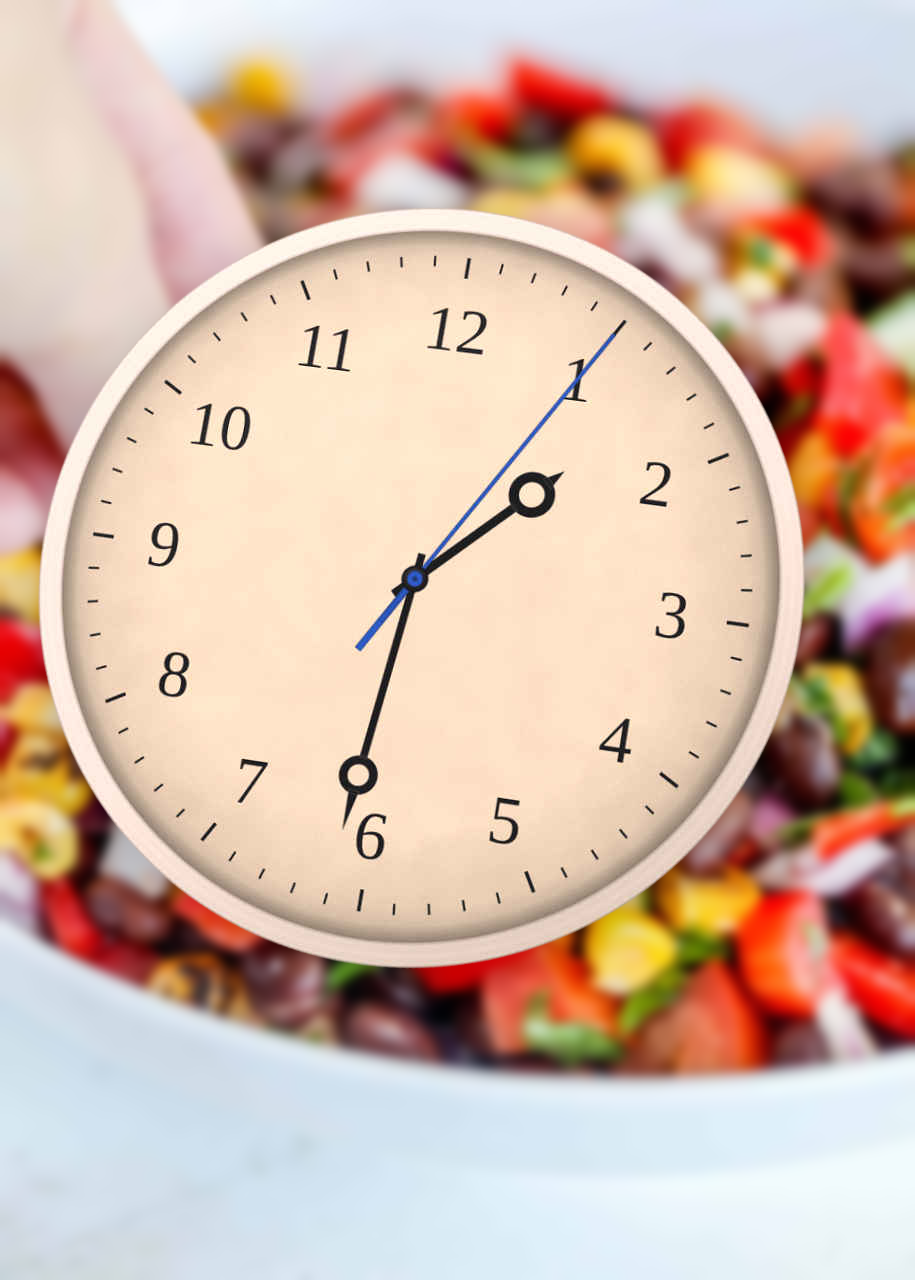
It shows 1,31,05
